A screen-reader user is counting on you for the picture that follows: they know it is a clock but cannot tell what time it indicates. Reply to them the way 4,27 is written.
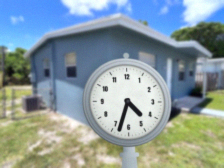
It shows 4,33
